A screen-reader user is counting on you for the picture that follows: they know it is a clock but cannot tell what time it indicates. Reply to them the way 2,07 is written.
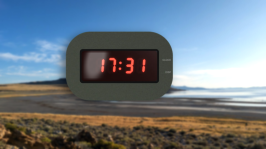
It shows 17,31
